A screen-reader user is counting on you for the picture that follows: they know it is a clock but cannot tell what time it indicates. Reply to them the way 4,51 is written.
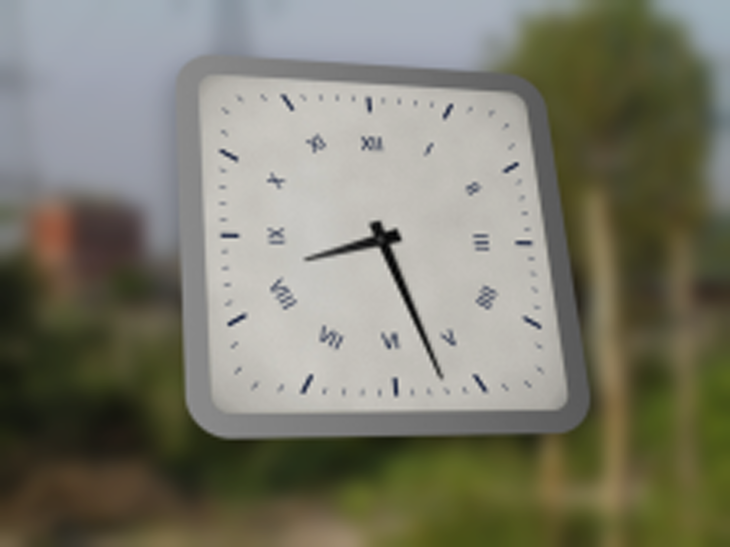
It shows 8,27
